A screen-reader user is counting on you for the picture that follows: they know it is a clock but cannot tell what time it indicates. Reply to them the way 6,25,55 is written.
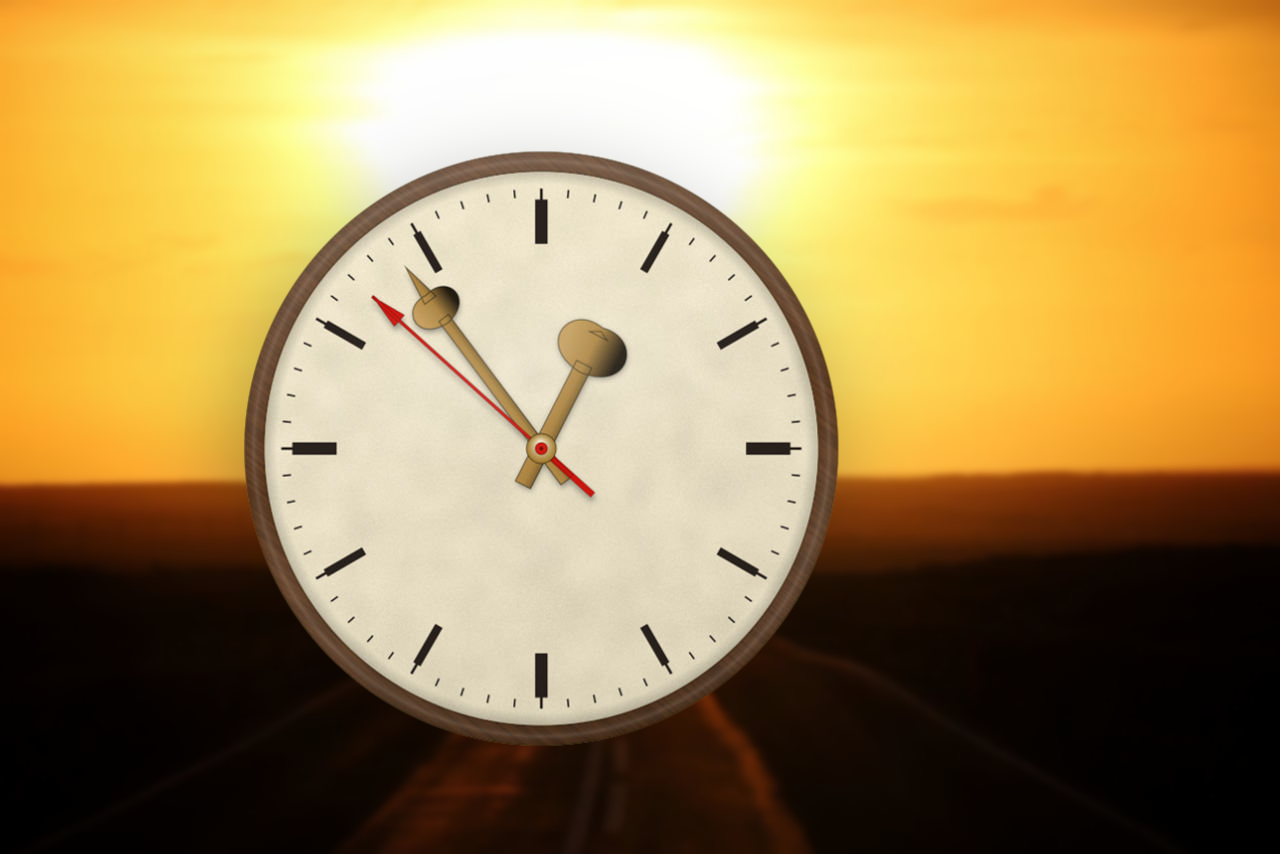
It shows 12,53,52
